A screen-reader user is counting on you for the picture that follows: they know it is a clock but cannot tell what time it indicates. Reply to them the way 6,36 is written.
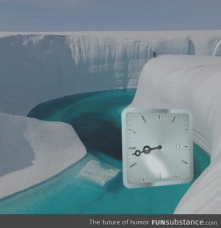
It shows 8,43
